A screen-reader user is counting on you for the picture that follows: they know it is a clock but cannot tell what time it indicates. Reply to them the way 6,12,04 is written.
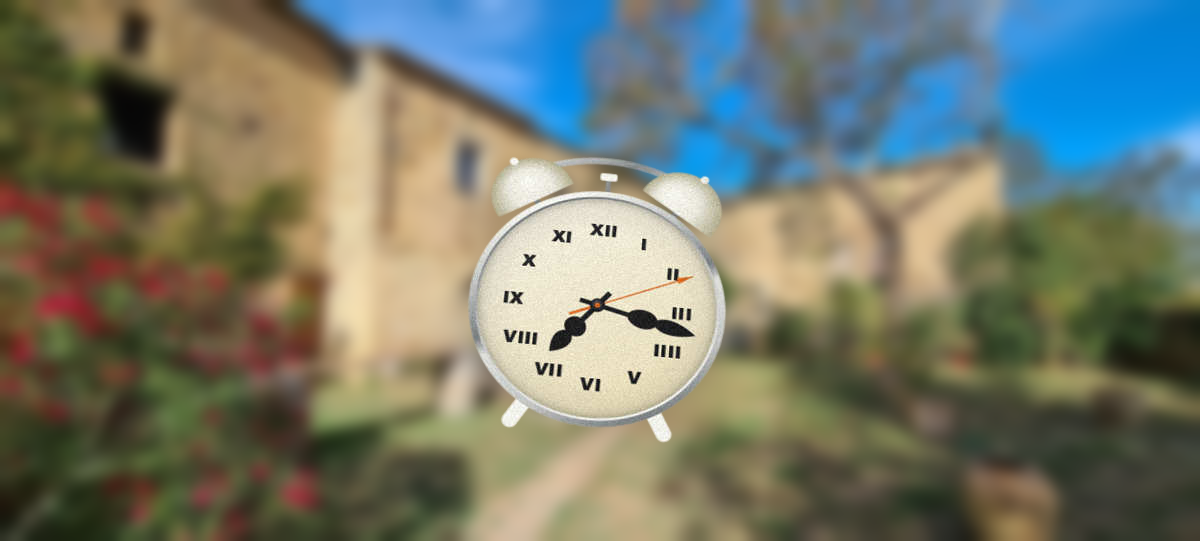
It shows 7,17,11
